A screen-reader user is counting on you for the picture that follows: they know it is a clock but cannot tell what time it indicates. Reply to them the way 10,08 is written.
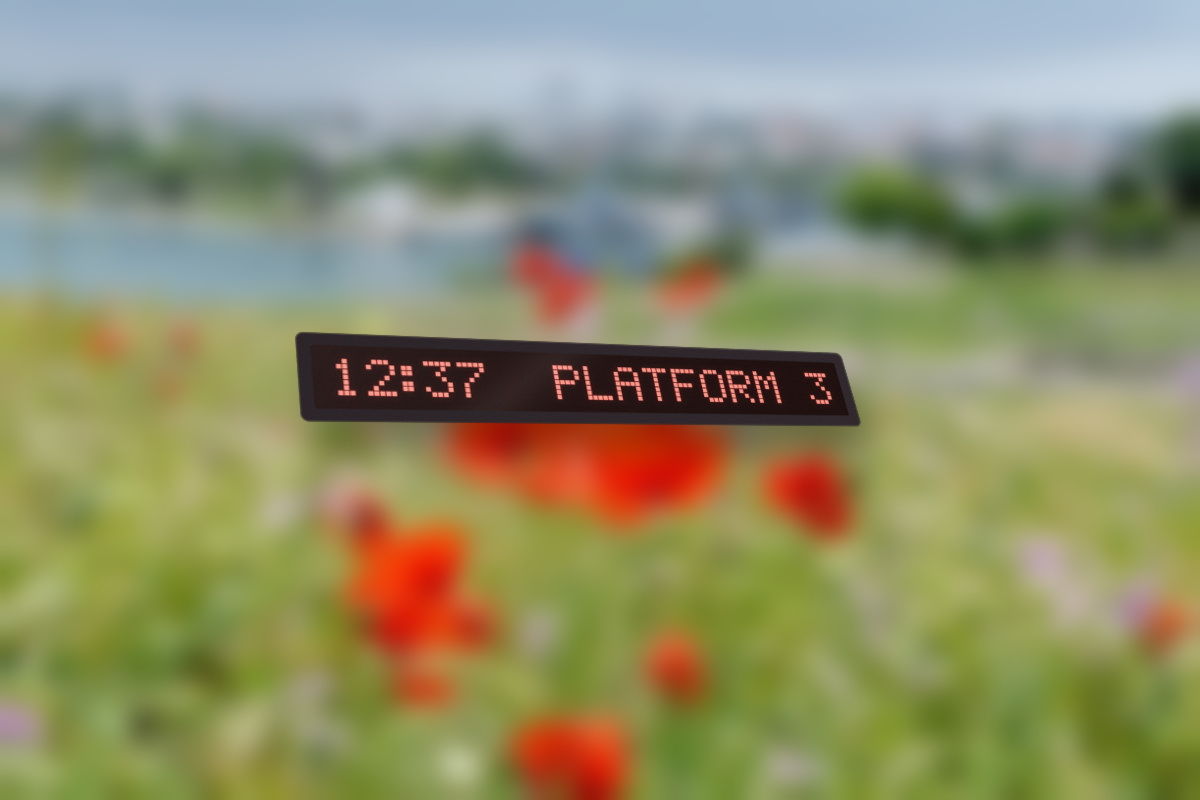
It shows 12,37
